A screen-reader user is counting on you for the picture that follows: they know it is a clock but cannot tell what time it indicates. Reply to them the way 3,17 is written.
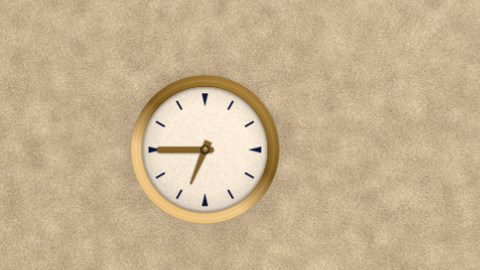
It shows 6,45
